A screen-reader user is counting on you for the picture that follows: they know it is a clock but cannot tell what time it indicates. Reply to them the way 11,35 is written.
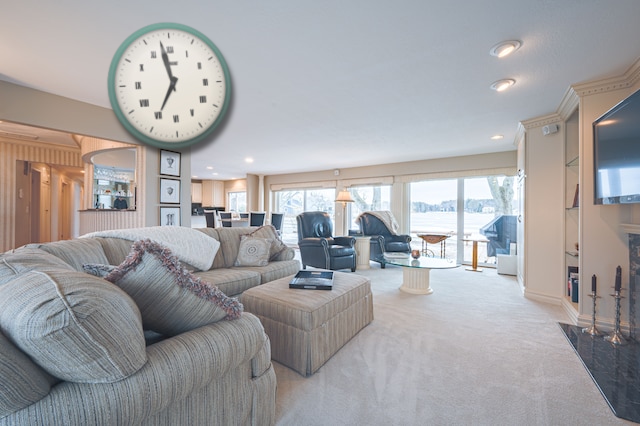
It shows 6,58
